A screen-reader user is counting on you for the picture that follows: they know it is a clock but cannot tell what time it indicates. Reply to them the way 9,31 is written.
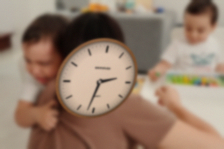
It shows 2,32
